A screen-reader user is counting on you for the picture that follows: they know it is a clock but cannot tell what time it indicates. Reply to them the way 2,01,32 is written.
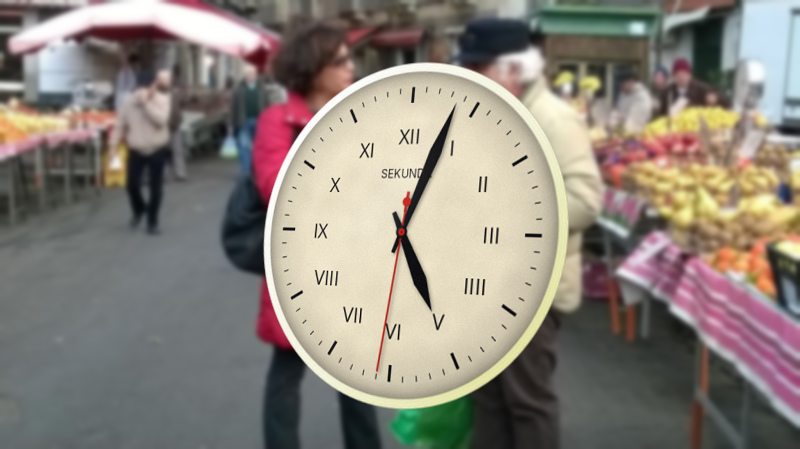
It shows 5,03,31
